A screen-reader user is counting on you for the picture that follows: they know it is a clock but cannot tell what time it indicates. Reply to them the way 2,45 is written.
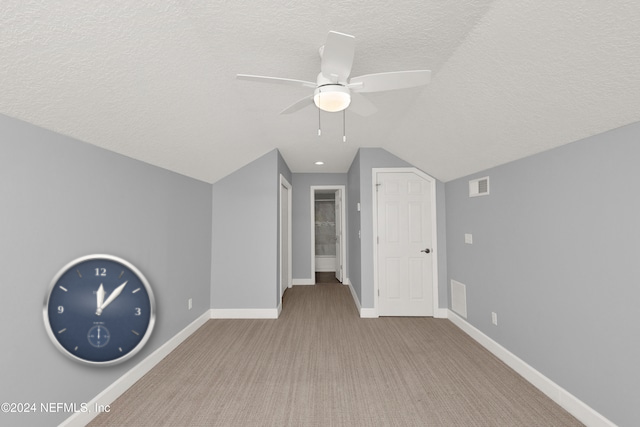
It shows 12,07
